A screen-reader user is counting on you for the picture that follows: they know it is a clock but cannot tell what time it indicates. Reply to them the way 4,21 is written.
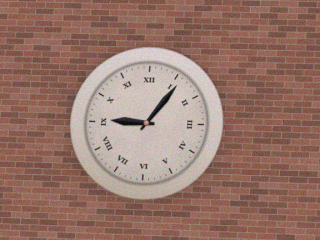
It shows 9,06
